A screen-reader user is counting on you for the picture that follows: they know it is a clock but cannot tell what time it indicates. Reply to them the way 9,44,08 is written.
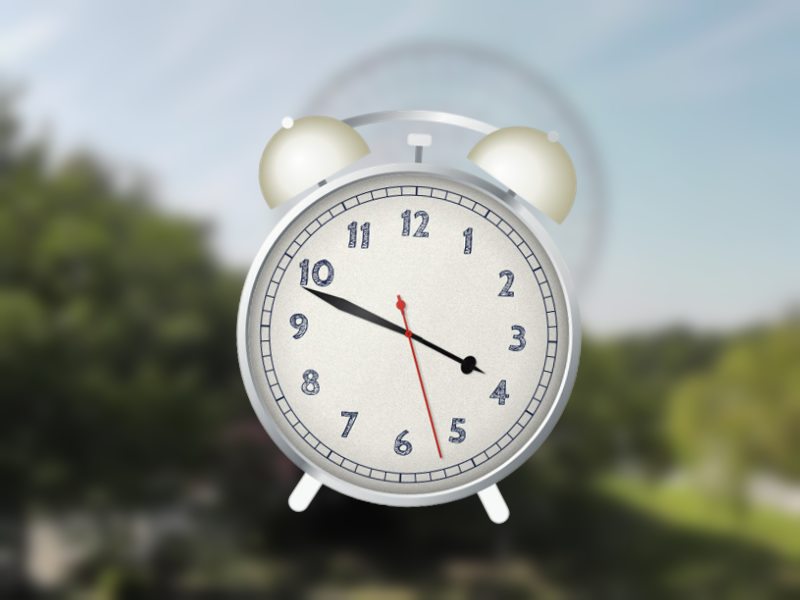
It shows 3,48,27
